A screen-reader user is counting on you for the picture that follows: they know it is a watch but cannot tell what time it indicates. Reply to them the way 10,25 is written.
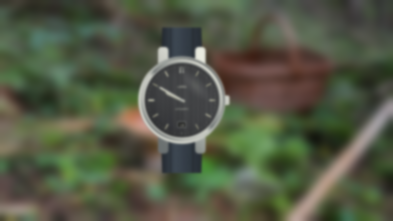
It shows 9,50
